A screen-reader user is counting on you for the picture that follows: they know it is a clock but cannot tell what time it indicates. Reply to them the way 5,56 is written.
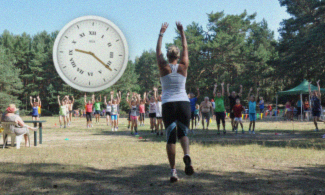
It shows 9,21
